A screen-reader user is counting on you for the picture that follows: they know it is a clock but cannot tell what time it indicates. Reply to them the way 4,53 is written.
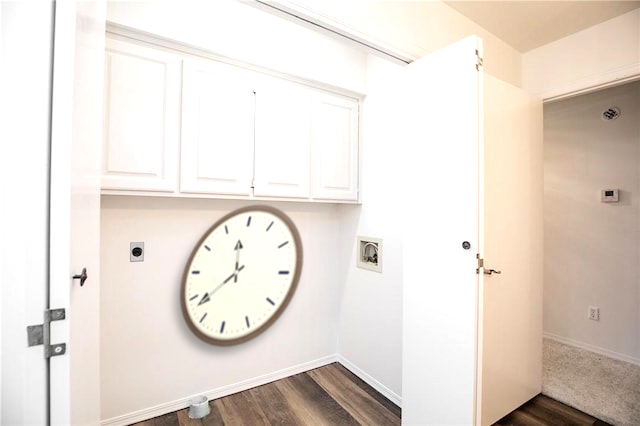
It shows 11,38
